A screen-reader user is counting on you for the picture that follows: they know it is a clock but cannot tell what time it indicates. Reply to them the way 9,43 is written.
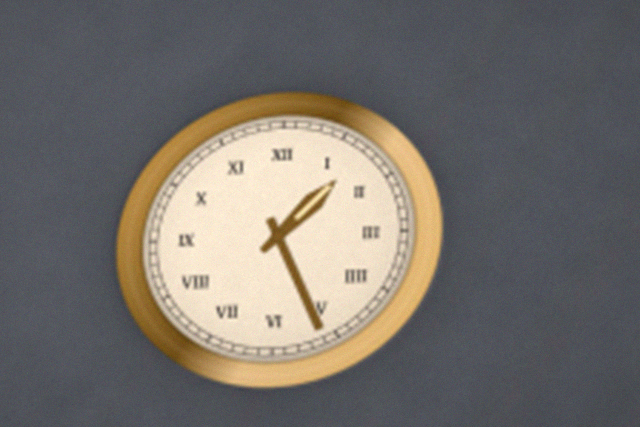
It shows 1,26
